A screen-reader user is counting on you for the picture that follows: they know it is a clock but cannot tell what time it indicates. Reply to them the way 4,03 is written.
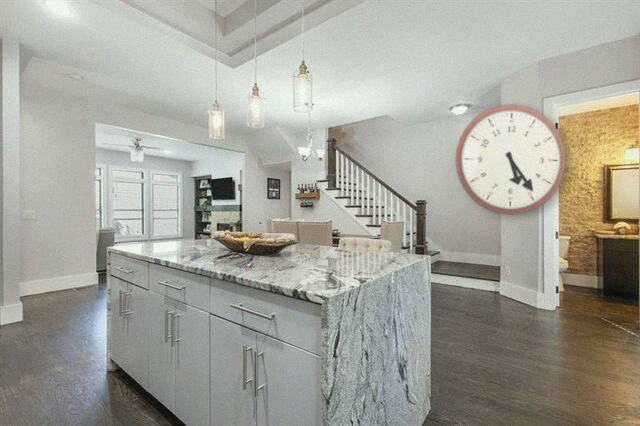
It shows 5,24
